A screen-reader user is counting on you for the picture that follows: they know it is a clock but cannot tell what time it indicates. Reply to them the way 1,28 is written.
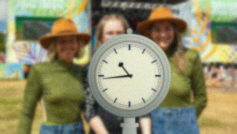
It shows 10,44
